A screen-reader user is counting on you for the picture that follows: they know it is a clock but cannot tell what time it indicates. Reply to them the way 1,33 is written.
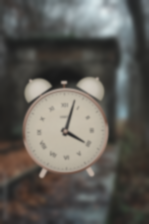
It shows 4,03
